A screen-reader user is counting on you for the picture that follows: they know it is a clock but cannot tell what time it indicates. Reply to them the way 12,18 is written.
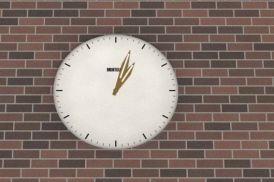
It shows 1,03
